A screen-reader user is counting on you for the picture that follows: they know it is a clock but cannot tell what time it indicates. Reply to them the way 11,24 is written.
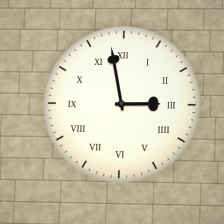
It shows 2,58
